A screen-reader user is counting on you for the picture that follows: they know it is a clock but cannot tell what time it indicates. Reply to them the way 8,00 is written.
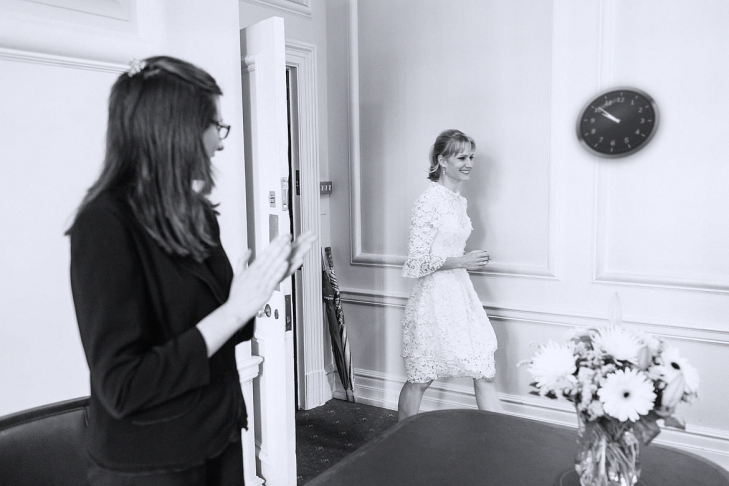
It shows 9,51
